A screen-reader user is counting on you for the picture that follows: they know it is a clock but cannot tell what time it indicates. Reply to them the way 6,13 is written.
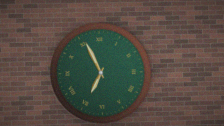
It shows 6,56
